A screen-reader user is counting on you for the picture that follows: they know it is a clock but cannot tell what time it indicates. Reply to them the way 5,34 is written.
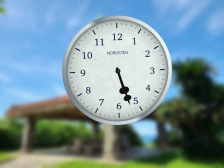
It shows 5,27
